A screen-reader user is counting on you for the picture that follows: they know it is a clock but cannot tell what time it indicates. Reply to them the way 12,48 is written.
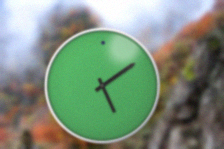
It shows 5,09
